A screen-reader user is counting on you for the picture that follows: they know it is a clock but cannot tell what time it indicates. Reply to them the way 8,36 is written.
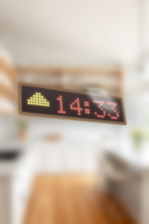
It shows 14,33
